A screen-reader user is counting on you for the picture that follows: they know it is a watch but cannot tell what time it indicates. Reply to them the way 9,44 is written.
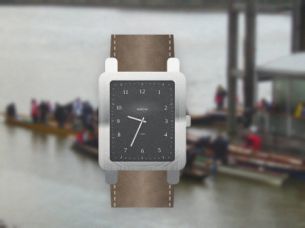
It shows 9,34
